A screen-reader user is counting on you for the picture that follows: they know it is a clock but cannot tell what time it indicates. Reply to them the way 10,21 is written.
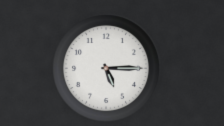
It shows 5,15
